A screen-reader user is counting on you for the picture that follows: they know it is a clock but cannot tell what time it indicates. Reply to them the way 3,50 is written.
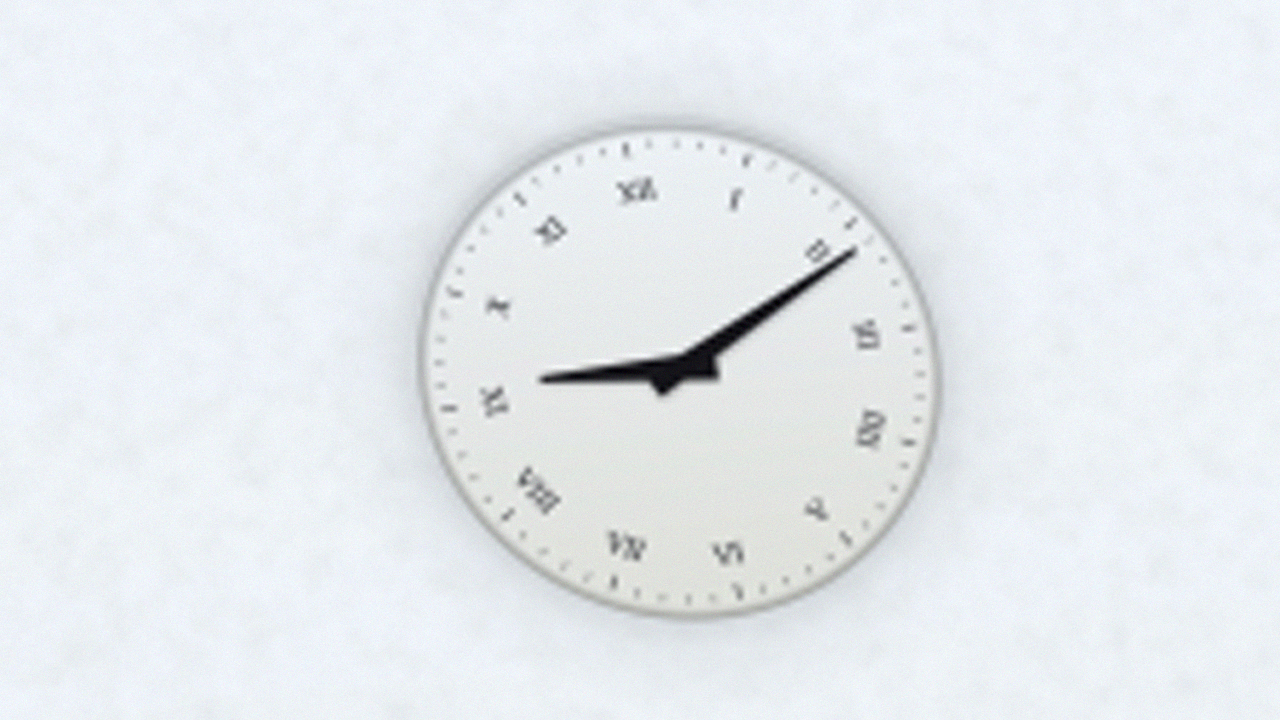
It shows 9,11
